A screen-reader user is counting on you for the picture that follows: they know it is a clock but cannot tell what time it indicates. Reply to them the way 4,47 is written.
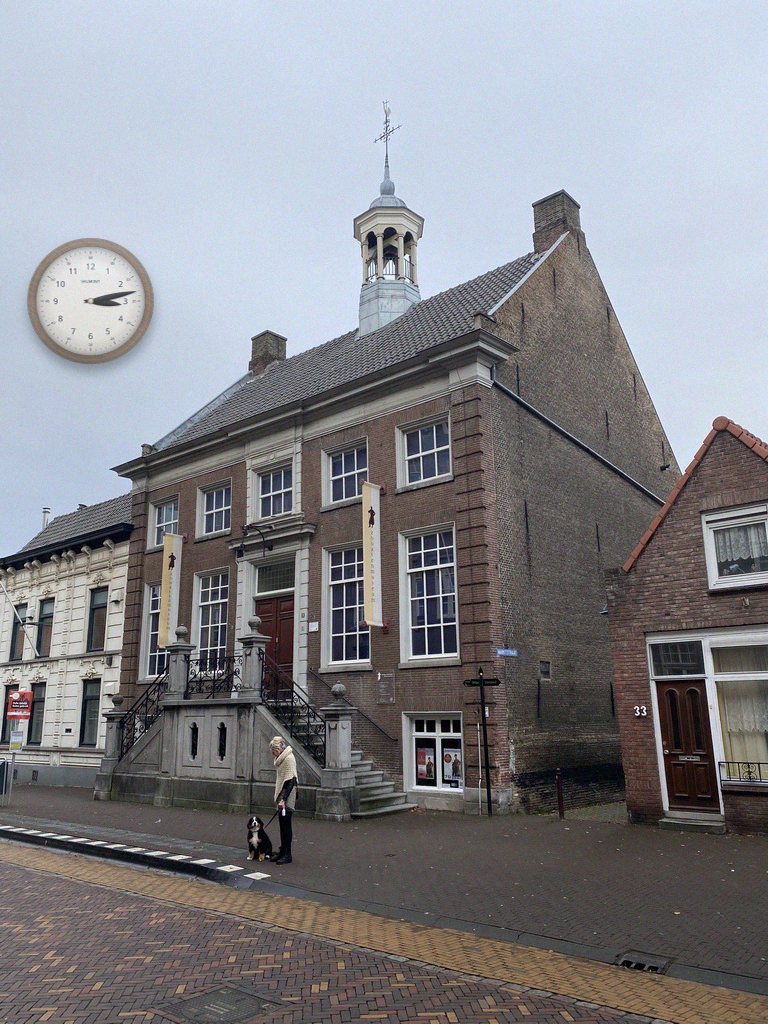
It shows 3,13
